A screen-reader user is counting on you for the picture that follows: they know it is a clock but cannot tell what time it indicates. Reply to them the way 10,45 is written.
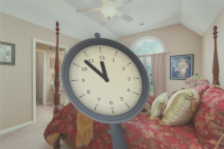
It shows 11,53
